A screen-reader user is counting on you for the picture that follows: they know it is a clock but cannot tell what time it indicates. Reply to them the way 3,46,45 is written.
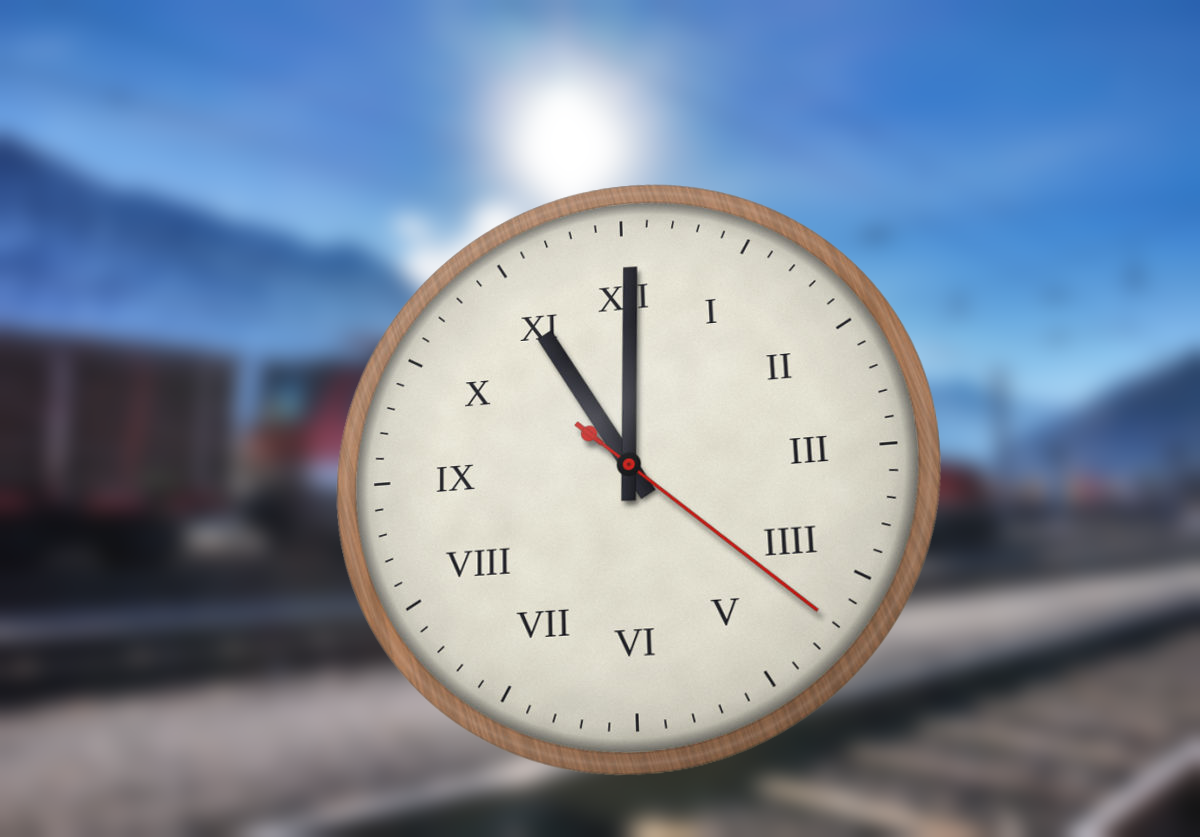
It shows 11,00,22
